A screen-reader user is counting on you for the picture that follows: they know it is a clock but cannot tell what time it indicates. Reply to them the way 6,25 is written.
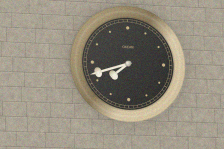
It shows 7,42
